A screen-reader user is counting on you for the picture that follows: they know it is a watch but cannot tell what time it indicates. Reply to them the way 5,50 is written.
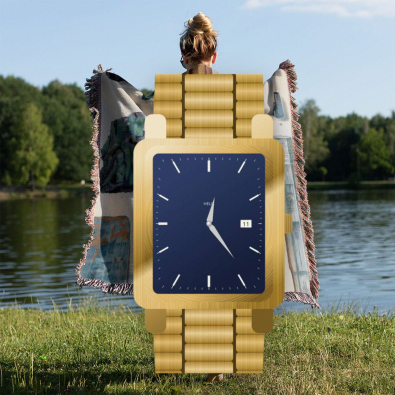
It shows 12,24
